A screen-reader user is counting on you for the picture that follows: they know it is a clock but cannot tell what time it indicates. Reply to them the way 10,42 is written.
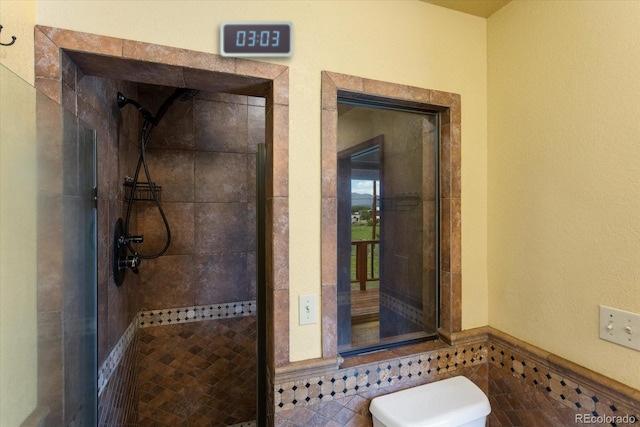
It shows 3,03
